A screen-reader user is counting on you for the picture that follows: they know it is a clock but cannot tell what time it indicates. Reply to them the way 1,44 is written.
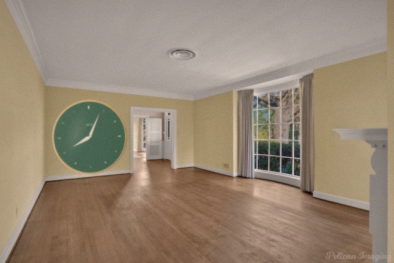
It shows 8,04
